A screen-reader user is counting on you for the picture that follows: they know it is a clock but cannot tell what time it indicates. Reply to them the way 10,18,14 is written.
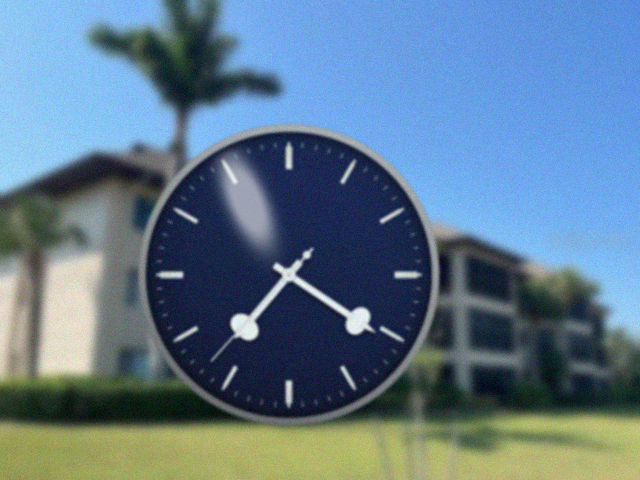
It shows 7,20,37
